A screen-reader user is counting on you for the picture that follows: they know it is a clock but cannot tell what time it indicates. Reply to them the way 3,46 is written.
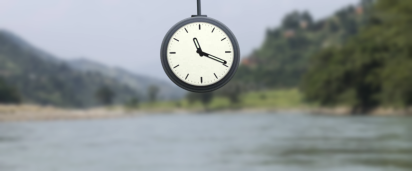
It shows 11,19
